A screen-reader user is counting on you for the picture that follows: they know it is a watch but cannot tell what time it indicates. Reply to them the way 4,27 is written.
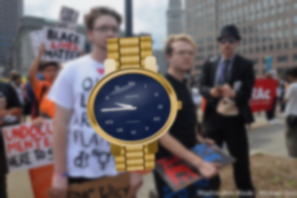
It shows 9,45
